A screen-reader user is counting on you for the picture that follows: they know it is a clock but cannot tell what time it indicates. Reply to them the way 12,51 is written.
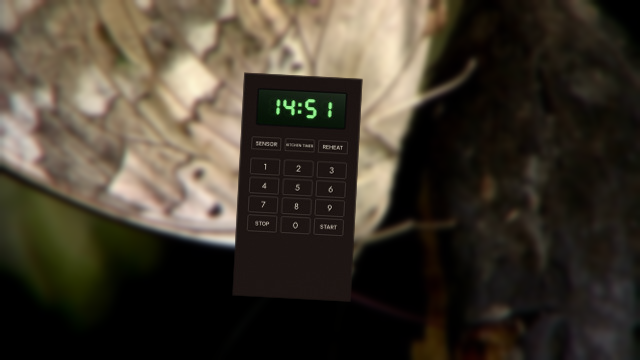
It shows 14,51
